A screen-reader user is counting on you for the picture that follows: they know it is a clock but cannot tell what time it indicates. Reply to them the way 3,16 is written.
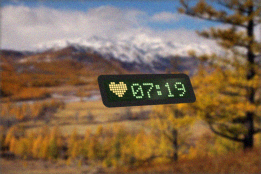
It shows 7,19
